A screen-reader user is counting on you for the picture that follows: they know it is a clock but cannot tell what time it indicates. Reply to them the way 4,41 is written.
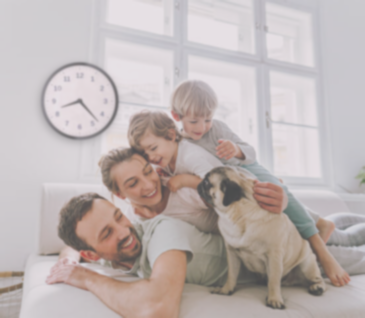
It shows 8,23
